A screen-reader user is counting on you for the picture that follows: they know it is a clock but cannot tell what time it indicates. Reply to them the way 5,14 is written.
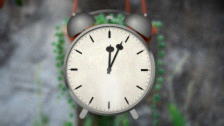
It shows 12,04
